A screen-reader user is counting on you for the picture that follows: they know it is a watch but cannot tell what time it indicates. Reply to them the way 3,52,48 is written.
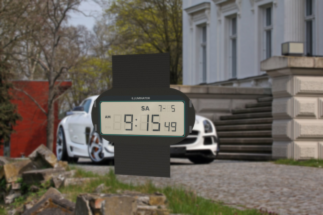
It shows 9,15,49
